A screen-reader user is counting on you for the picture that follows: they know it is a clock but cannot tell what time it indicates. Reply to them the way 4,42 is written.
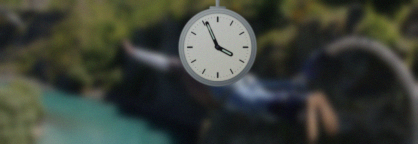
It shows 3,56
